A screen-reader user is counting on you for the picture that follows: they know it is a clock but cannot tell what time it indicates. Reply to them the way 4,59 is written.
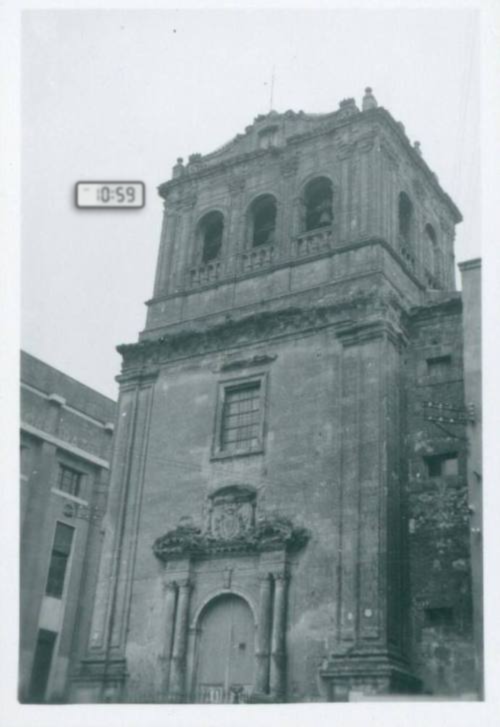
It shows 10,59
